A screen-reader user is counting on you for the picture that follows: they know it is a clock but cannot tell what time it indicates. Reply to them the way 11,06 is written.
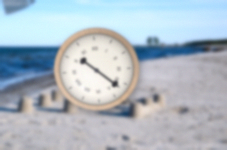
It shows 10,22
